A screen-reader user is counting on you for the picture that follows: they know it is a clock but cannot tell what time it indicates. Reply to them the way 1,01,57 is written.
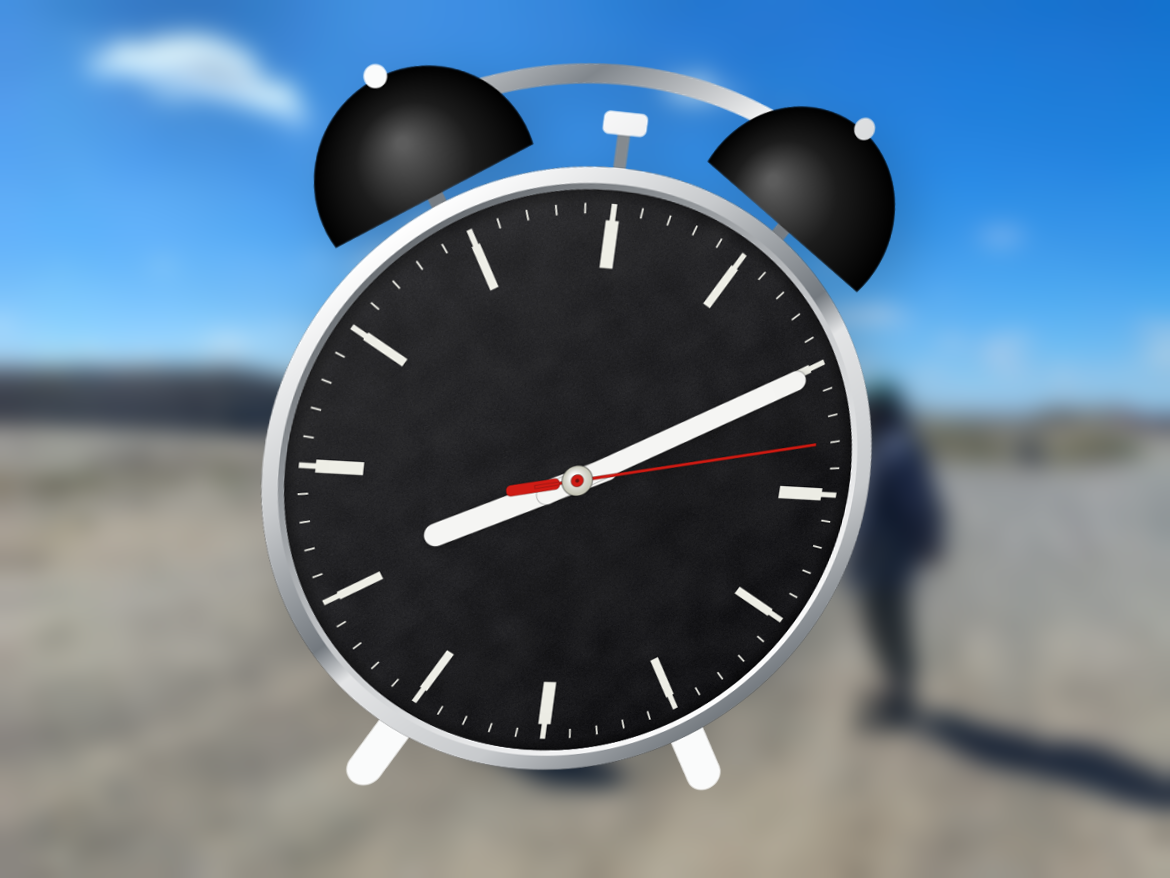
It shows 8,10,13
